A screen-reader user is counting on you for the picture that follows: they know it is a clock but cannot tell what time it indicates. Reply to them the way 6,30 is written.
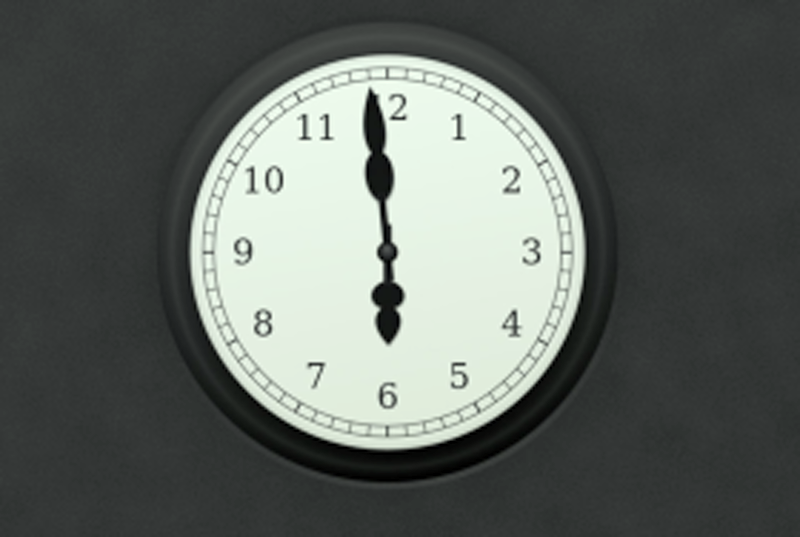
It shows 5,59
